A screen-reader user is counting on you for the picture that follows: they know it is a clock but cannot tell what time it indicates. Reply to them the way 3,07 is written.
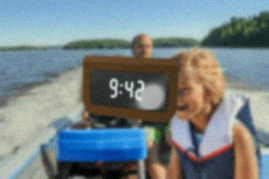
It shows 9,42
